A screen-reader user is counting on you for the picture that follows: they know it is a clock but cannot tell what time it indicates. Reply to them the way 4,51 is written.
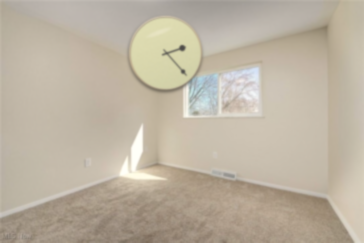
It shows 2,23
